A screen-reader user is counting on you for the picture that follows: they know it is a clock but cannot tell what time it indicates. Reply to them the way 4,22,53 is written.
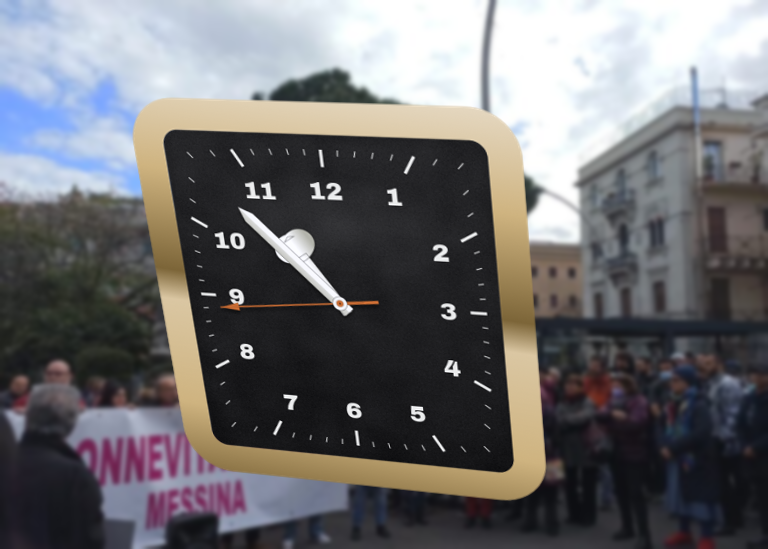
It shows 10,52,44
